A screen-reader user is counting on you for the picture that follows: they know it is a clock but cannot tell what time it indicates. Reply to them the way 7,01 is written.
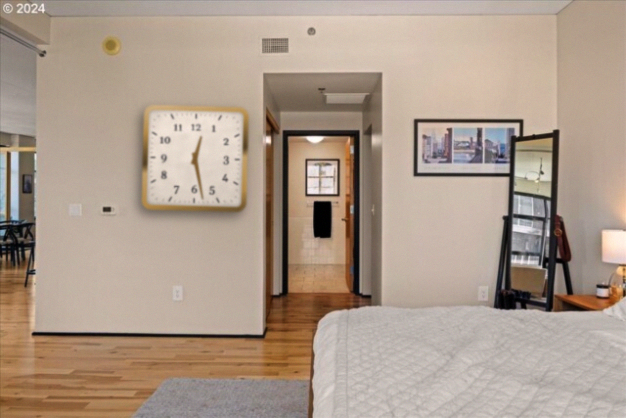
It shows 12,28
